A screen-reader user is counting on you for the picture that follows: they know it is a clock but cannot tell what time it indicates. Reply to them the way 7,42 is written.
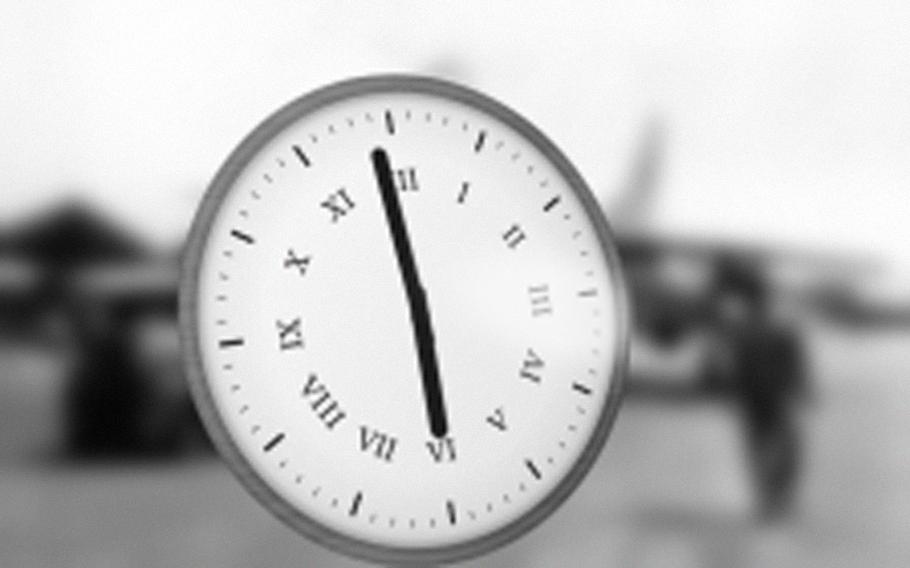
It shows 5,59
